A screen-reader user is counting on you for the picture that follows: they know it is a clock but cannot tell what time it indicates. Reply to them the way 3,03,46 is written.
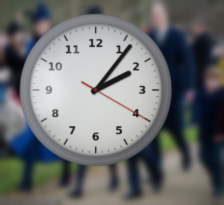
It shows 2,06,20
